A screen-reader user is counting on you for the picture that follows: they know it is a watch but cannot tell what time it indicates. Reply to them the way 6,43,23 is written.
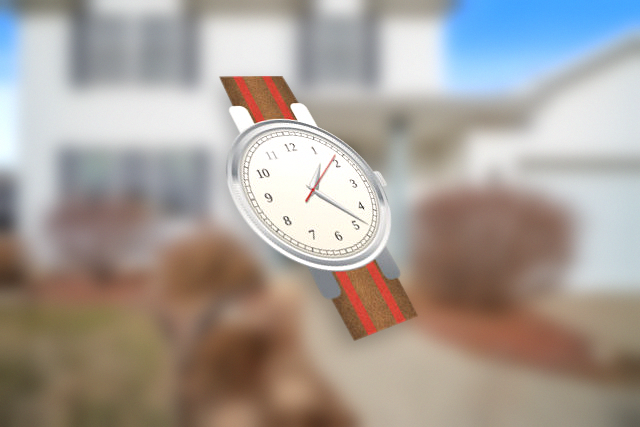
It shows 1,23,09
